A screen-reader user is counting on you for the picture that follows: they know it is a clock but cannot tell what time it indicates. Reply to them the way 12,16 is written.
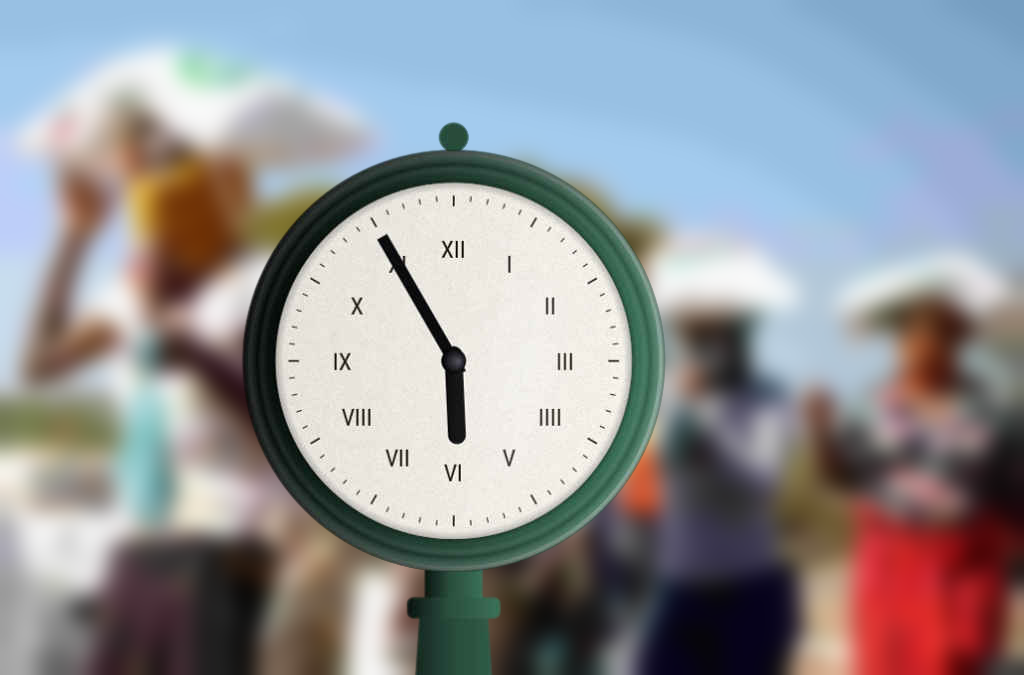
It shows 5,55
